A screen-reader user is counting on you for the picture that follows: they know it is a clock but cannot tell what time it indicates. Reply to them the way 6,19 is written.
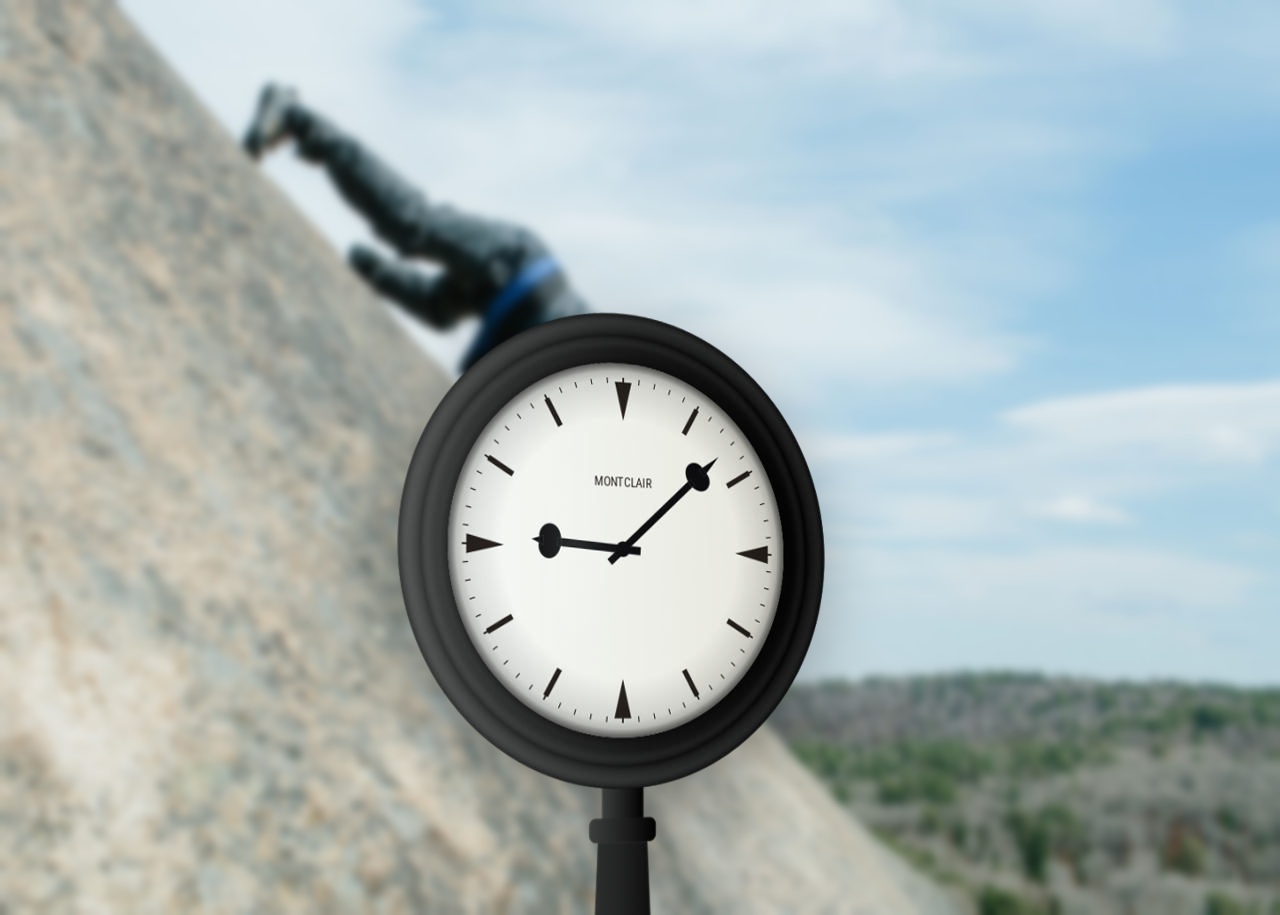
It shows 9,08
